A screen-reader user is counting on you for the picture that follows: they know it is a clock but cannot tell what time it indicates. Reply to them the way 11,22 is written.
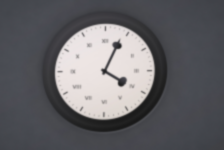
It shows 4,04
